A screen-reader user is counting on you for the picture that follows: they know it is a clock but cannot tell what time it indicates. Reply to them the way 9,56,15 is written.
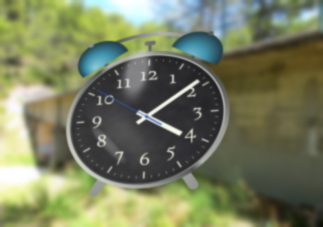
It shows 4,08,51
